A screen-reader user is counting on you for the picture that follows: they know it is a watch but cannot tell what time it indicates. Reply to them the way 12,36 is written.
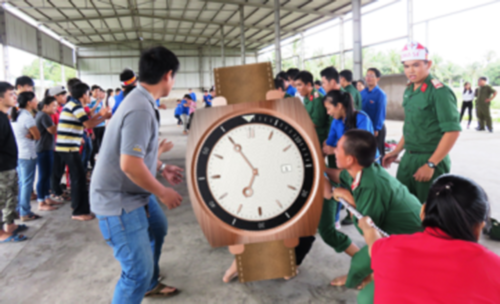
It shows 6,55
